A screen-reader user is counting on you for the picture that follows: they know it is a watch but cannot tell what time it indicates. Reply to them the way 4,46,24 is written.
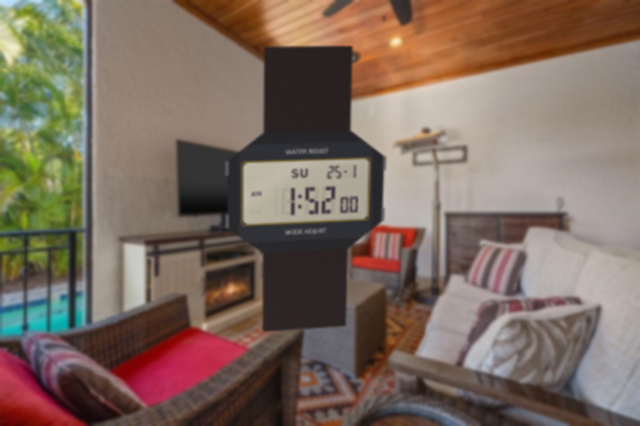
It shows 1,52,00
